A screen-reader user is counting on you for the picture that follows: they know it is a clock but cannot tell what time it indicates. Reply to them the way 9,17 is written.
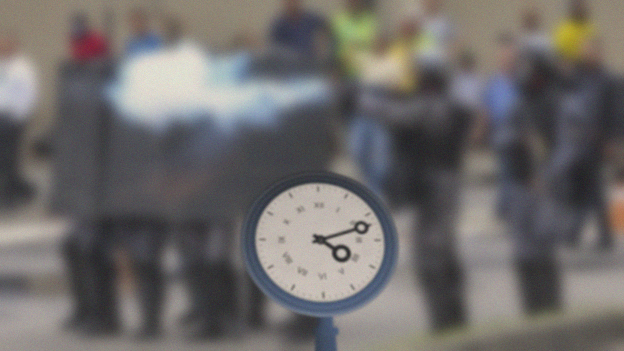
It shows 4,12
